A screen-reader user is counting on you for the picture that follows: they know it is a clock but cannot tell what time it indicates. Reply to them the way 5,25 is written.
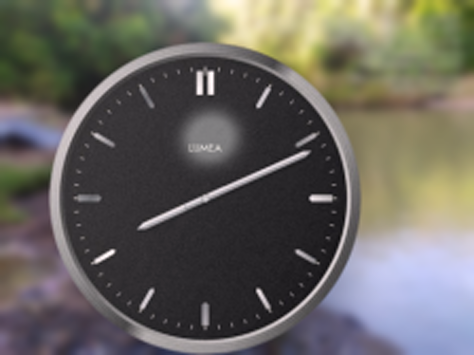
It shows 8,11
